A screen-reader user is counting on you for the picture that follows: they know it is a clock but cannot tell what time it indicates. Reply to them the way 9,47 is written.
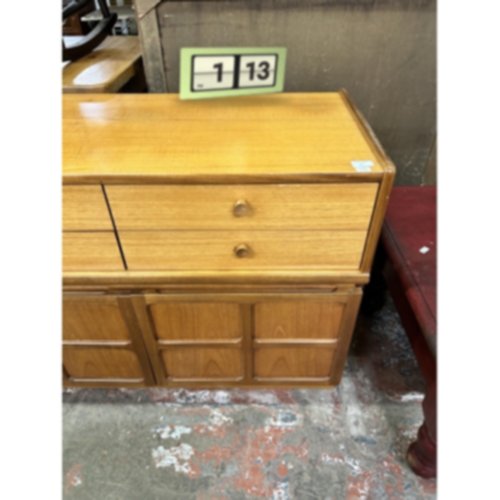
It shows 1,13
